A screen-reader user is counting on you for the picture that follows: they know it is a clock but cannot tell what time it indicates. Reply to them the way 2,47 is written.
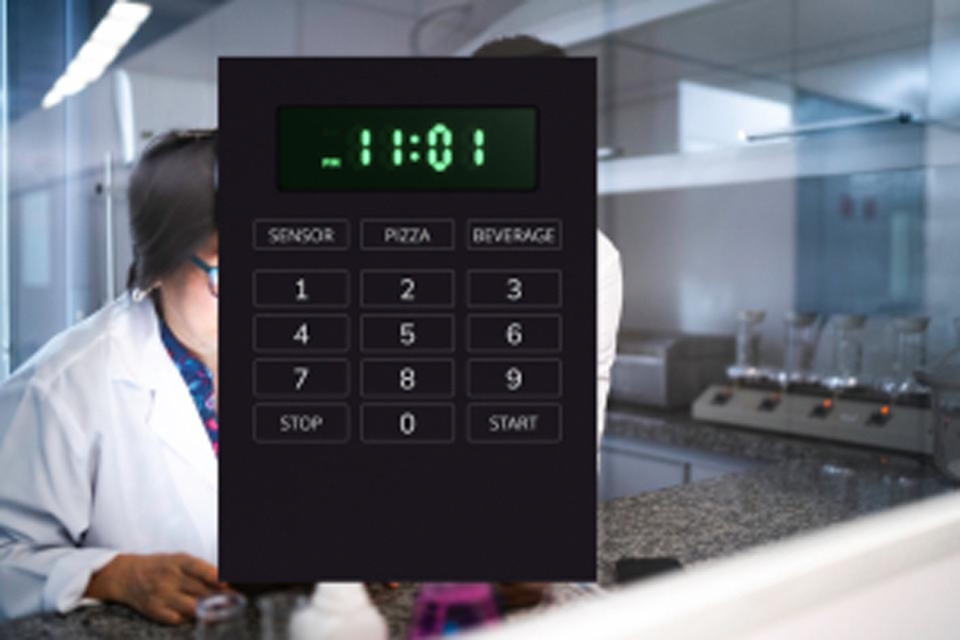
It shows 11,01
